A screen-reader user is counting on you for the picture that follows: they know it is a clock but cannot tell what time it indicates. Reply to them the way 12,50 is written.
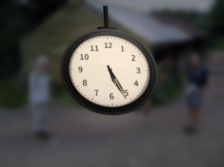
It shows 5,26
